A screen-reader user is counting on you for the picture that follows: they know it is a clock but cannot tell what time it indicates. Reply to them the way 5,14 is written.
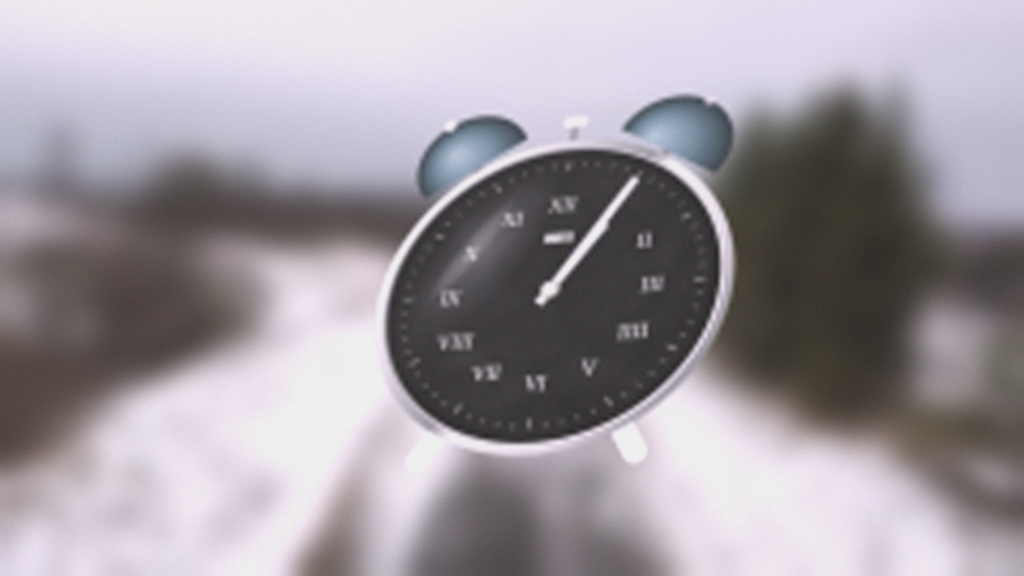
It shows 1,05
